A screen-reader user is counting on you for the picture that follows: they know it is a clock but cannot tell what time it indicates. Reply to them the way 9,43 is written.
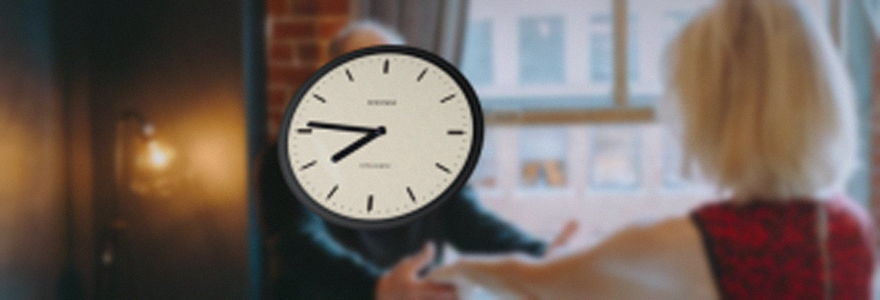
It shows 7,46
